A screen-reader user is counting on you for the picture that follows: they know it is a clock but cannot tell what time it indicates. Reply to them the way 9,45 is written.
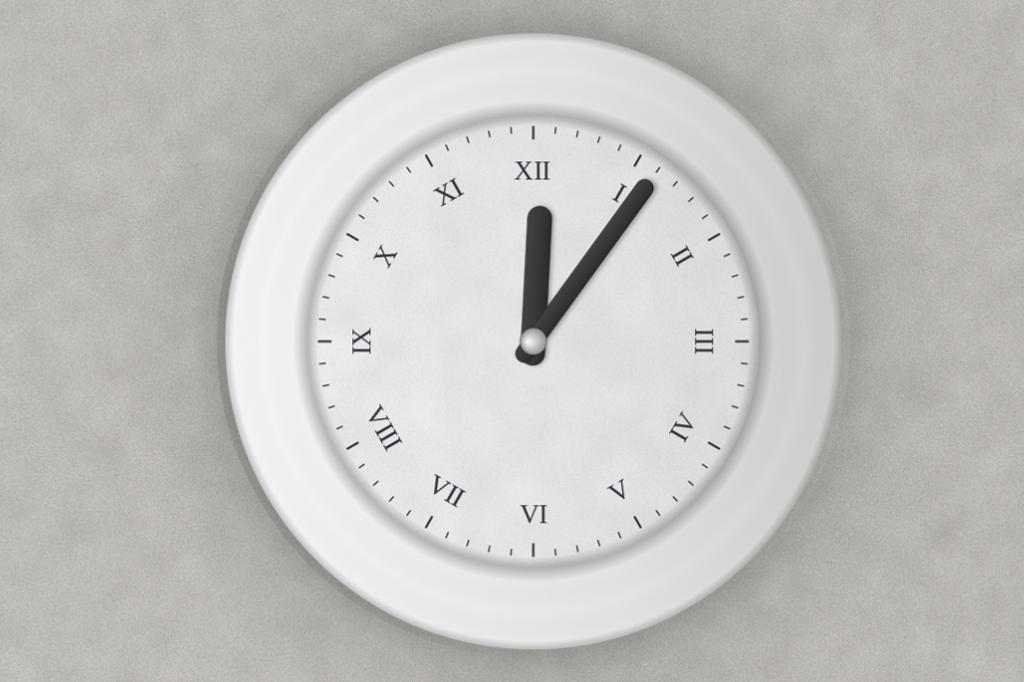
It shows 12,06
